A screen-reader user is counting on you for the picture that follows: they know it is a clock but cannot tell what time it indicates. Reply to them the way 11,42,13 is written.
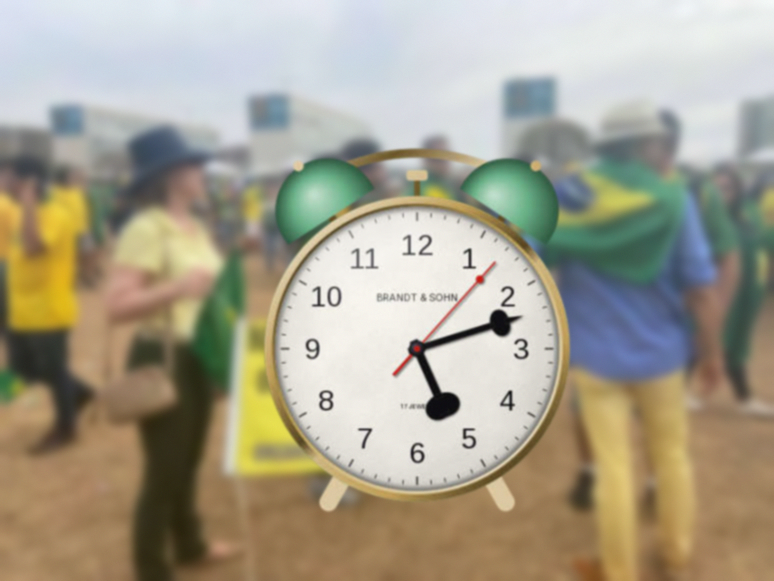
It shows 5,12,07
